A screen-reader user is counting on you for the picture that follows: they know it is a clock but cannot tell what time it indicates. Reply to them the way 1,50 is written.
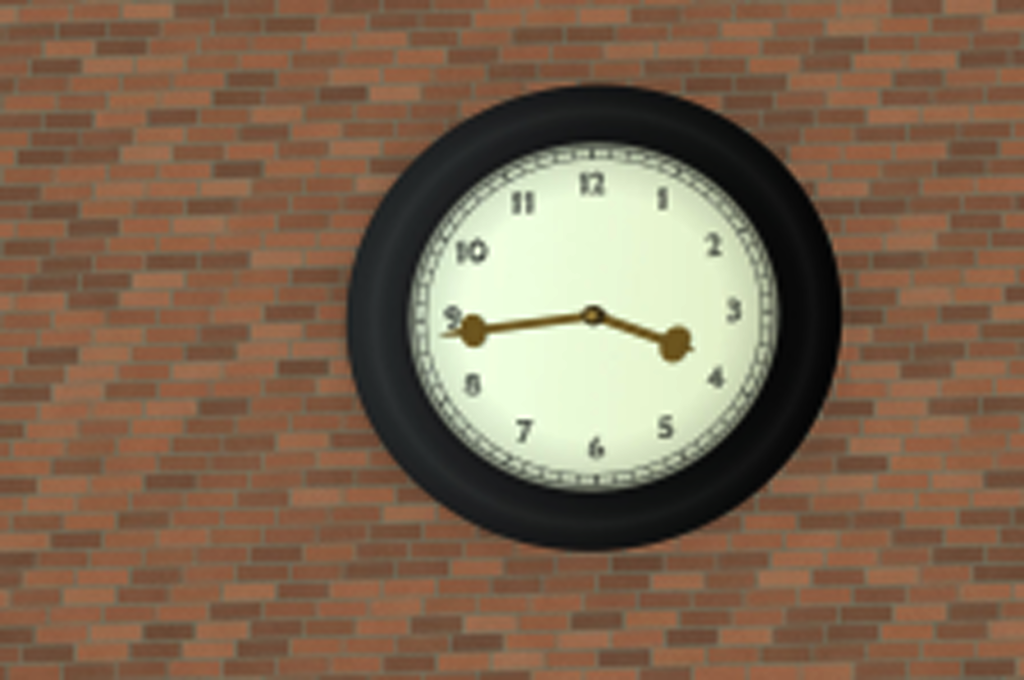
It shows 3,44
